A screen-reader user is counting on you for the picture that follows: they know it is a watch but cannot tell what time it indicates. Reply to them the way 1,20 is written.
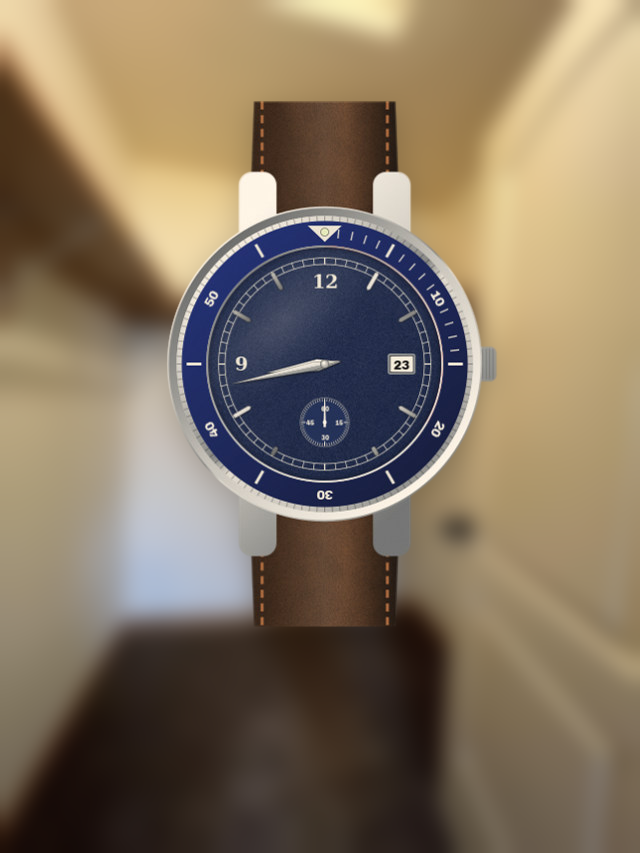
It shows 8,43
